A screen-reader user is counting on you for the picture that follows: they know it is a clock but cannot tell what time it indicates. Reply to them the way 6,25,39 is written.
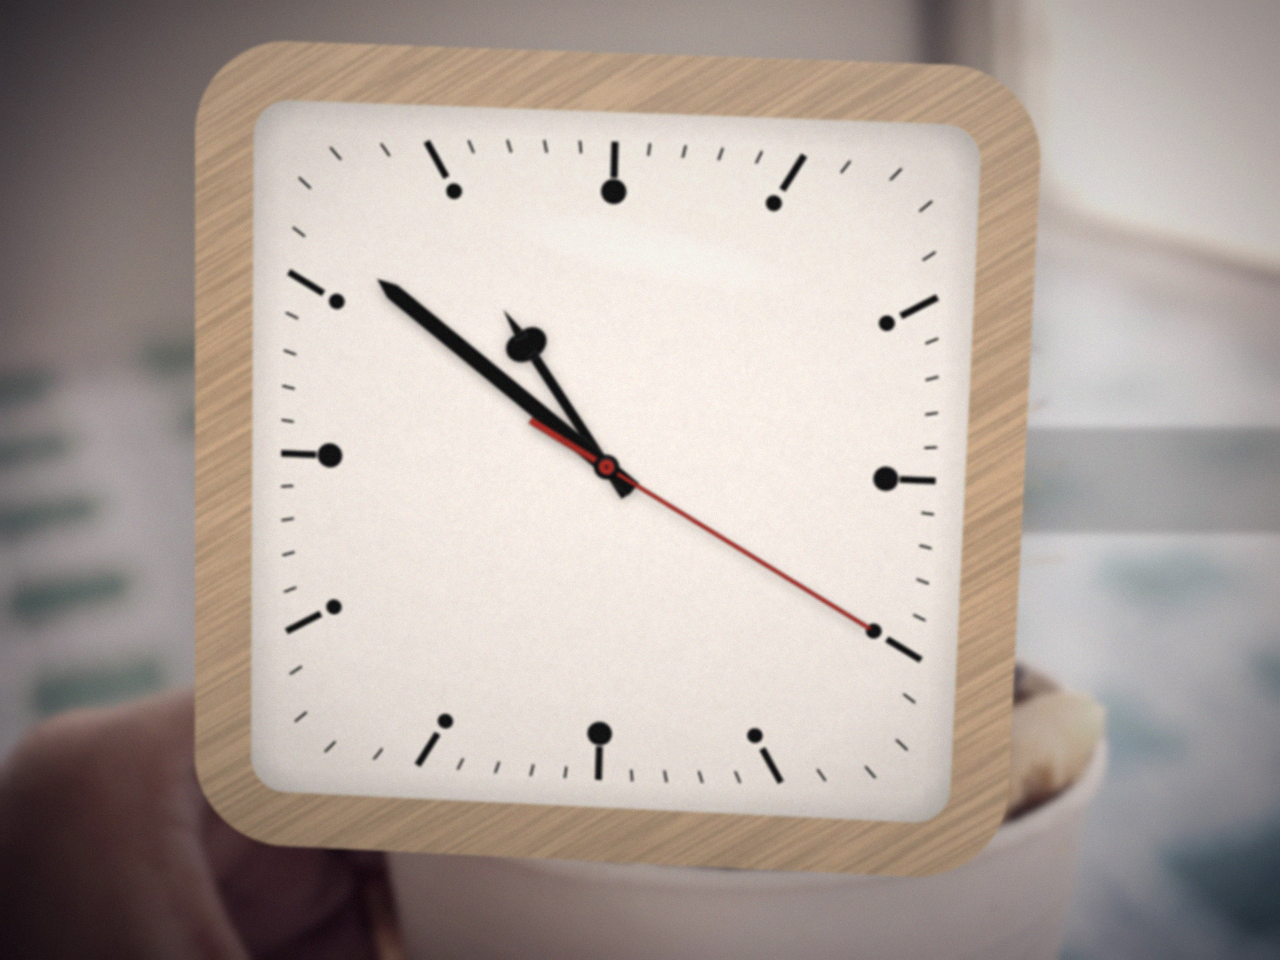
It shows 10,51,20
